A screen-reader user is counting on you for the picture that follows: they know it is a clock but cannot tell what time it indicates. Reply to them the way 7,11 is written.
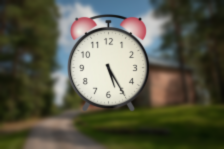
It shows 5,25
